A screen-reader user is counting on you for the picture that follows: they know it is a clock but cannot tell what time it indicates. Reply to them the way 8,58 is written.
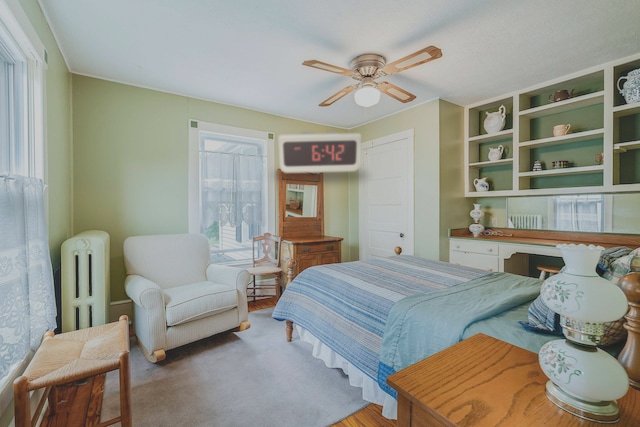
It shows 6,42
